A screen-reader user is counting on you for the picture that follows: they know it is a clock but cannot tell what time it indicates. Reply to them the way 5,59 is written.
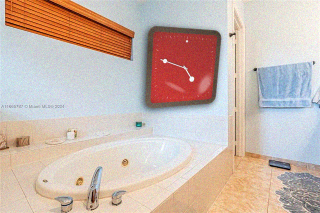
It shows 4,48
